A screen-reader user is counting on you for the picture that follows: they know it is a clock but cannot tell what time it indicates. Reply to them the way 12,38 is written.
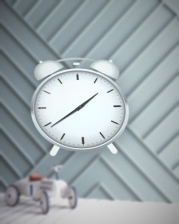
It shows 1,39
